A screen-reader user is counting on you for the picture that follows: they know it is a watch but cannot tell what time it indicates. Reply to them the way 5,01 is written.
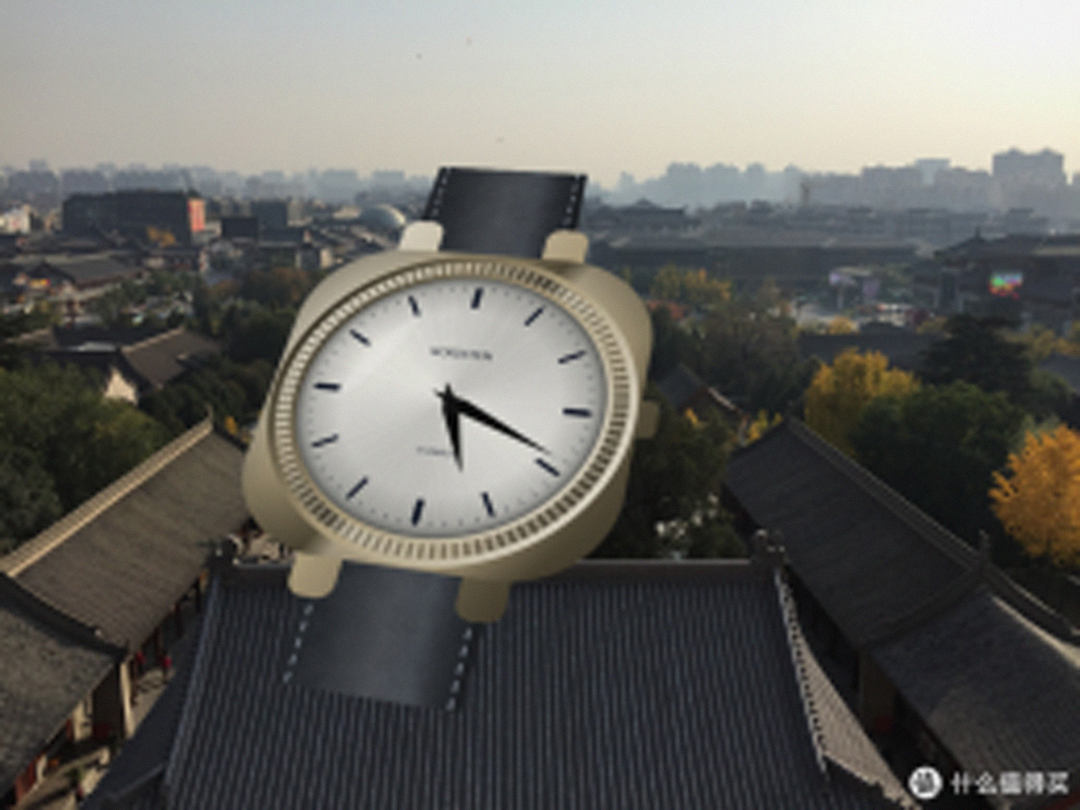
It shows 5,19
